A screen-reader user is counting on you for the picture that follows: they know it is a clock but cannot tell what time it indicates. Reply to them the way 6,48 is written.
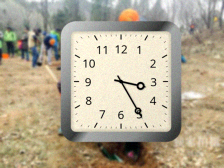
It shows 3,25
